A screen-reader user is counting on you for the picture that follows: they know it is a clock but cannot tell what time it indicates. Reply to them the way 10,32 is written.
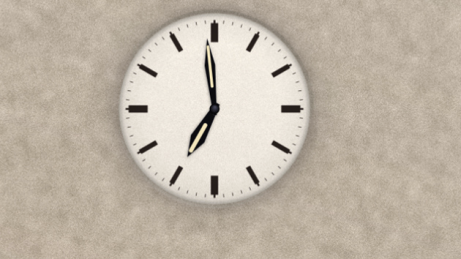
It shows 6,59
